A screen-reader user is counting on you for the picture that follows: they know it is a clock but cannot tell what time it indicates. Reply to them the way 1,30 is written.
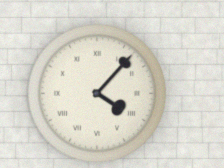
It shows 4,07
